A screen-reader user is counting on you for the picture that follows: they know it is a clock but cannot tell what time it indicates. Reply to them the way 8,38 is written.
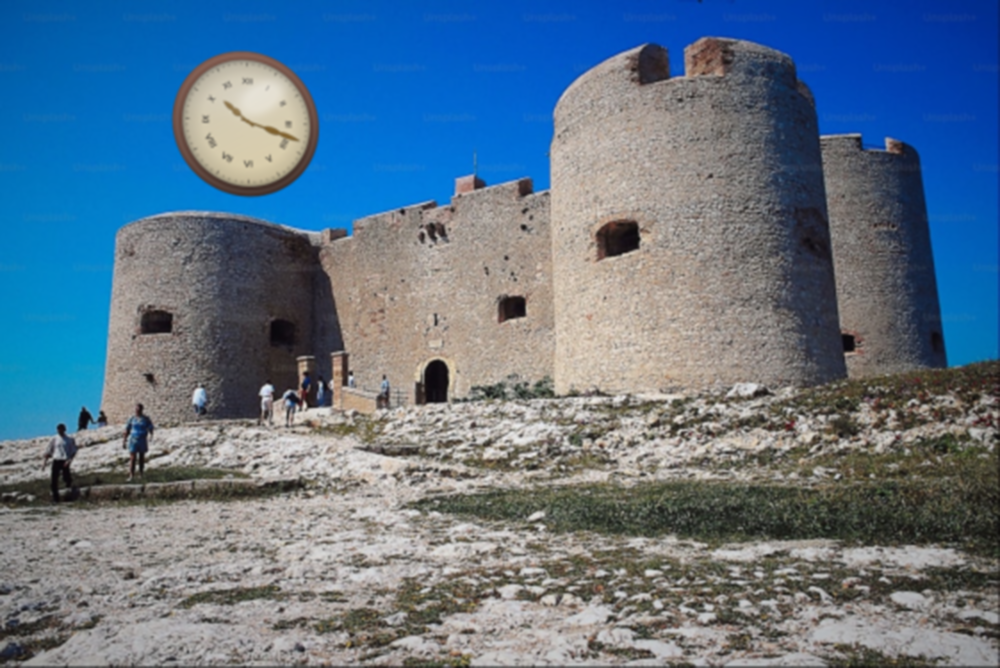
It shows 10,18
